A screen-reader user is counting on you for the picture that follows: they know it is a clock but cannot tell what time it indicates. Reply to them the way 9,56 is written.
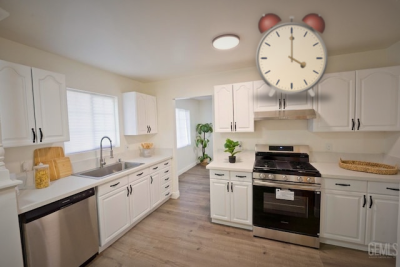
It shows 4,00
